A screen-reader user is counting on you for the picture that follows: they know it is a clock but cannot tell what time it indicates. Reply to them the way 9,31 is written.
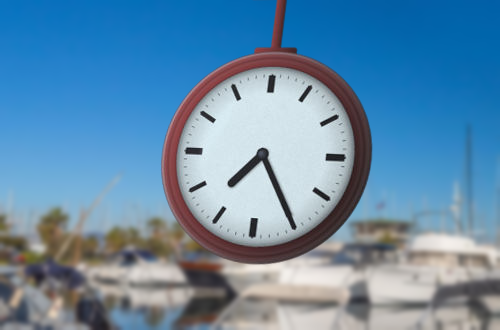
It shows 7,25
